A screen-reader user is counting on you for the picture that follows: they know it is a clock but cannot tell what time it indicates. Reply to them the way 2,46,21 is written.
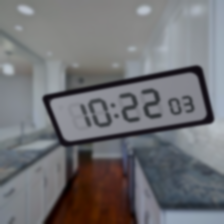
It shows 10,22,03
